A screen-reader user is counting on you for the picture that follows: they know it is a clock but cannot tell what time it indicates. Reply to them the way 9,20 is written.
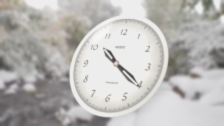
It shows 10,21
